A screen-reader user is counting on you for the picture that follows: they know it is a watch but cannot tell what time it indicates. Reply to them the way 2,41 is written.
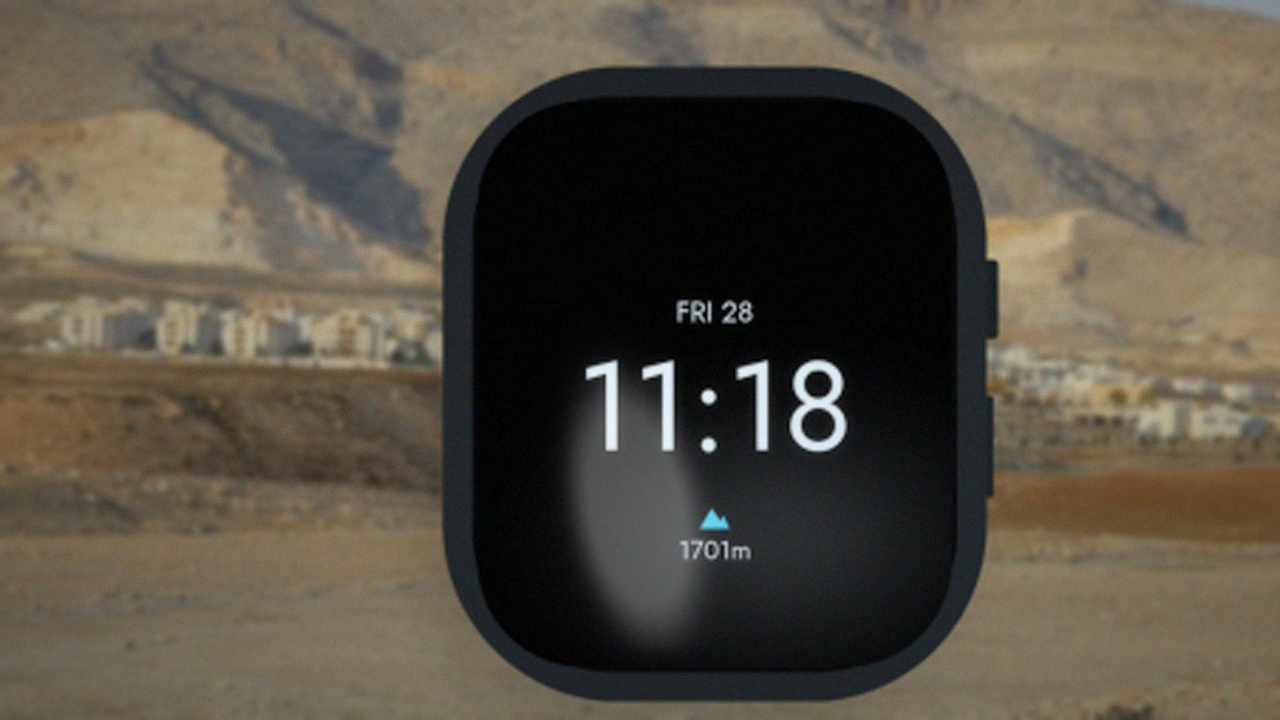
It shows 11,18
